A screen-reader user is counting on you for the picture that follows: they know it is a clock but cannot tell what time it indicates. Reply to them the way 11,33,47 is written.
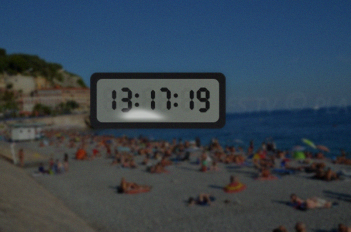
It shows 13,17,19
